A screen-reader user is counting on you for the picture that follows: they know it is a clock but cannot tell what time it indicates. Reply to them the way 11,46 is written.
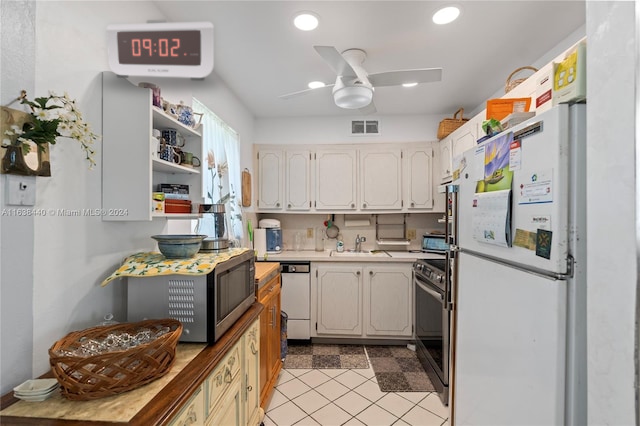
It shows 9,02
